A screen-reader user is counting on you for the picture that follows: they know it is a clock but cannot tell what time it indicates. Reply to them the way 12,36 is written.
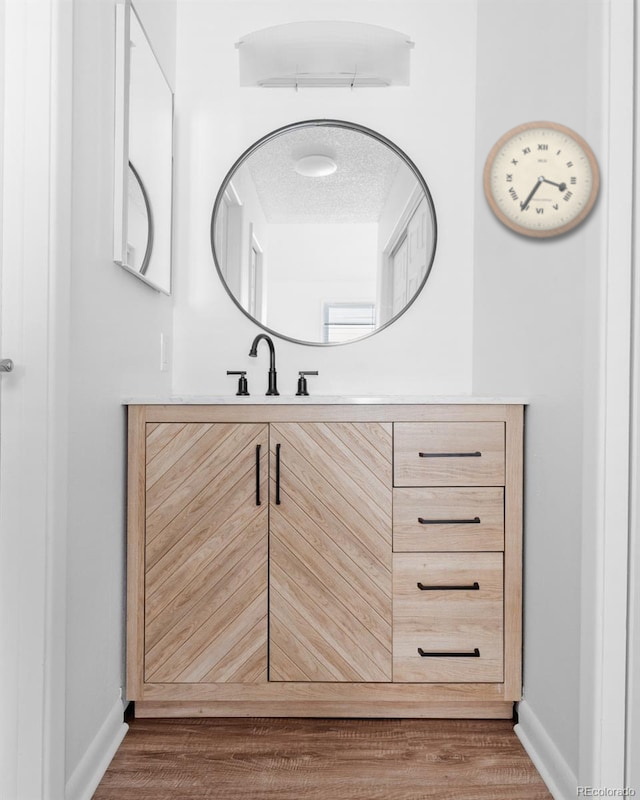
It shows 3,35
